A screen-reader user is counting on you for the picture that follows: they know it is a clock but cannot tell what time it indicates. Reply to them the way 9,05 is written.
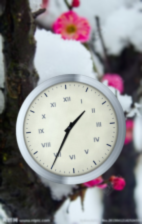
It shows 1,35
